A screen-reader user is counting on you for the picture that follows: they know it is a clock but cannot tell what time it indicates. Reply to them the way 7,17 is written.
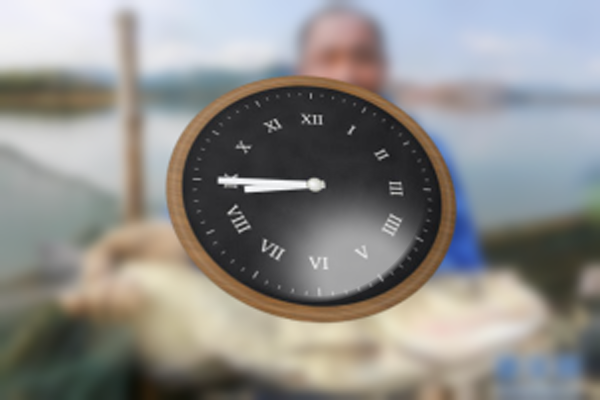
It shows 8,45
